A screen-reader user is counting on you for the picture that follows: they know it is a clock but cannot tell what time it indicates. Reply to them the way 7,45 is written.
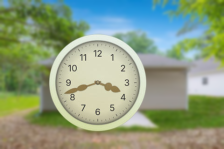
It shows 3,42
